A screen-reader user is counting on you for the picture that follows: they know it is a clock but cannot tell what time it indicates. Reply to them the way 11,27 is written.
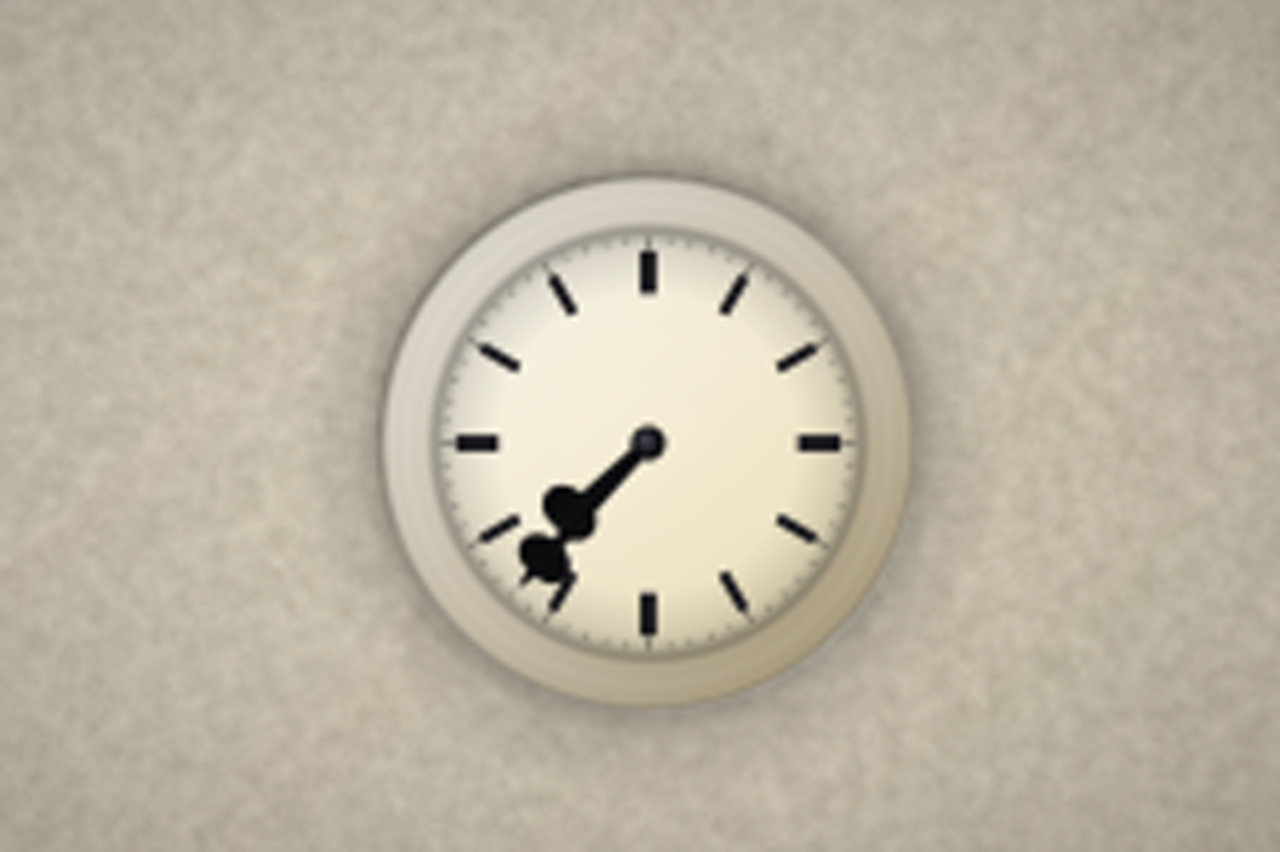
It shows 7,37
